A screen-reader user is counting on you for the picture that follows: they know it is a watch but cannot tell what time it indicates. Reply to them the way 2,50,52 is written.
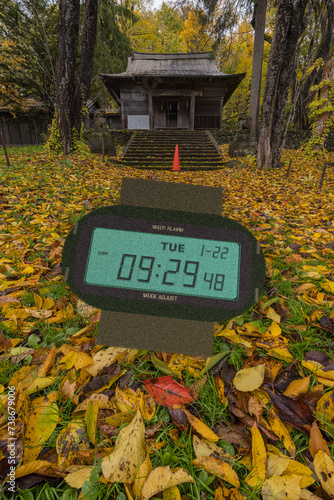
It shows 9,29,48
